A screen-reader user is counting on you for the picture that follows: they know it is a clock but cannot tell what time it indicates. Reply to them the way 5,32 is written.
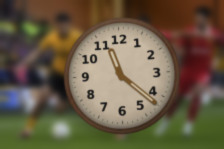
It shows 11,22
